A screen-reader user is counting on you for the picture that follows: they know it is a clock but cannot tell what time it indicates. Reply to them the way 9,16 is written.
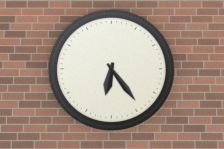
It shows 6,24
